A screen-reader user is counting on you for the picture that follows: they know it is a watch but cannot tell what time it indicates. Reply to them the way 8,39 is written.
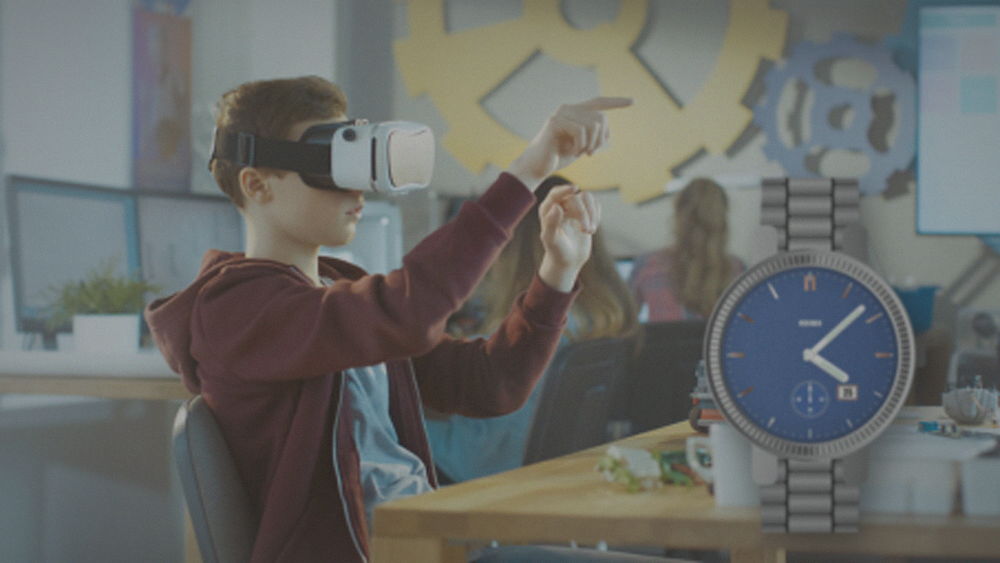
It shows 4,08
